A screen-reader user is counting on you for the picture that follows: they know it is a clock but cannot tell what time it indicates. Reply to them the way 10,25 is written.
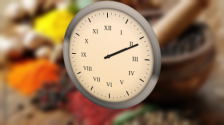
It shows 2,11
